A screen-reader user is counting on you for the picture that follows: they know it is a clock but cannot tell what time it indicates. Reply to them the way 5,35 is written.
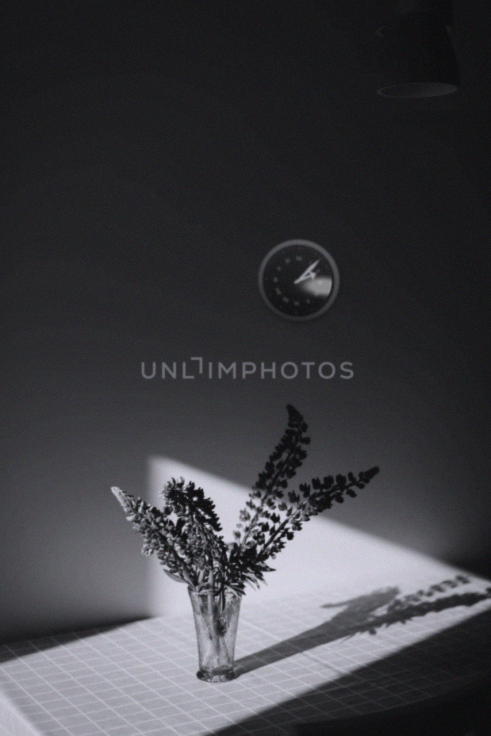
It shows 2,07
